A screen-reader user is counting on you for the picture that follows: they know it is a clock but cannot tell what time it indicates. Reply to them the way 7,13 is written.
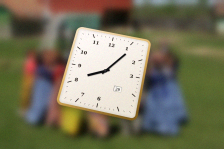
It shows 8,06
